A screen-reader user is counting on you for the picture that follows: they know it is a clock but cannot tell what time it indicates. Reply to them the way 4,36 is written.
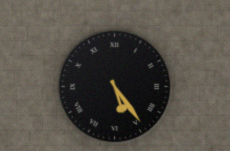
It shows 5,24
